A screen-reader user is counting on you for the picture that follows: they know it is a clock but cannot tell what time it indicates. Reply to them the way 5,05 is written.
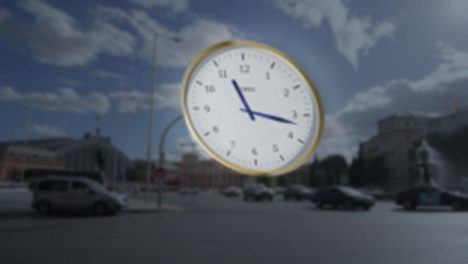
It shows 11,17
